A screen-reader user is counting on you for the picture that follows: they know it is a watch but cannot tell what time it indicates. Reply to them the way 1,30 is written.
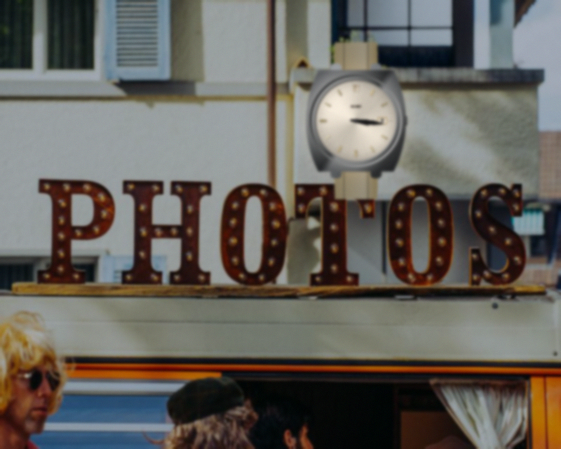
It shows 3,16
